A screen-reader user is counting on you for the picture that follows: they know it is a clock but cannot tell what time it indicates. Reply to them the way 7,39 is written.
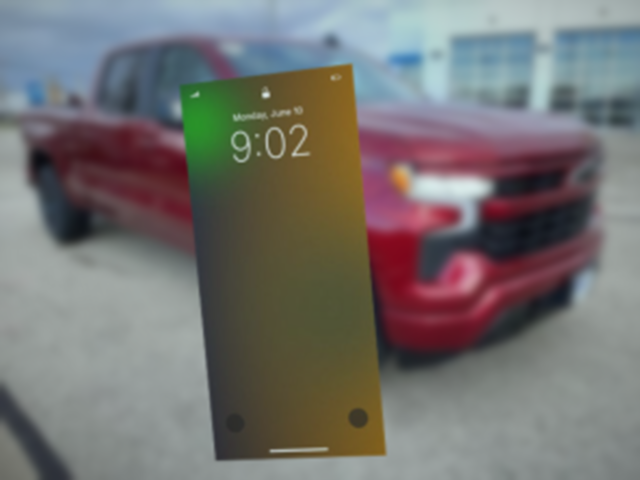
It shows 9,02
